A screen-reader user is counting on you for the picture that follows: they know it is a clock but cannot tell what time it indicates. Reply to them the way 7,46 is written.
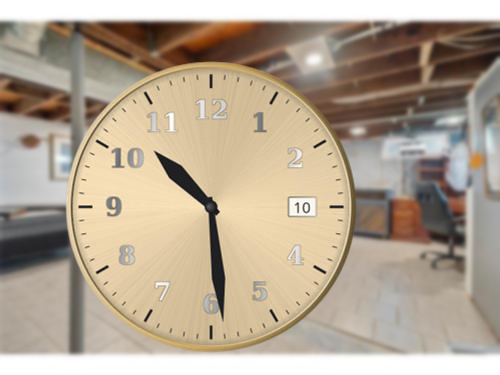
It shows 10,29
